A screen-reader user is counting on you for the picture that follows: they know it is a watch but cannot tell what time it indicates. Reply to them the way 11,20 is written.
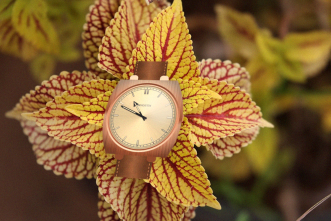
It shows 10,49
